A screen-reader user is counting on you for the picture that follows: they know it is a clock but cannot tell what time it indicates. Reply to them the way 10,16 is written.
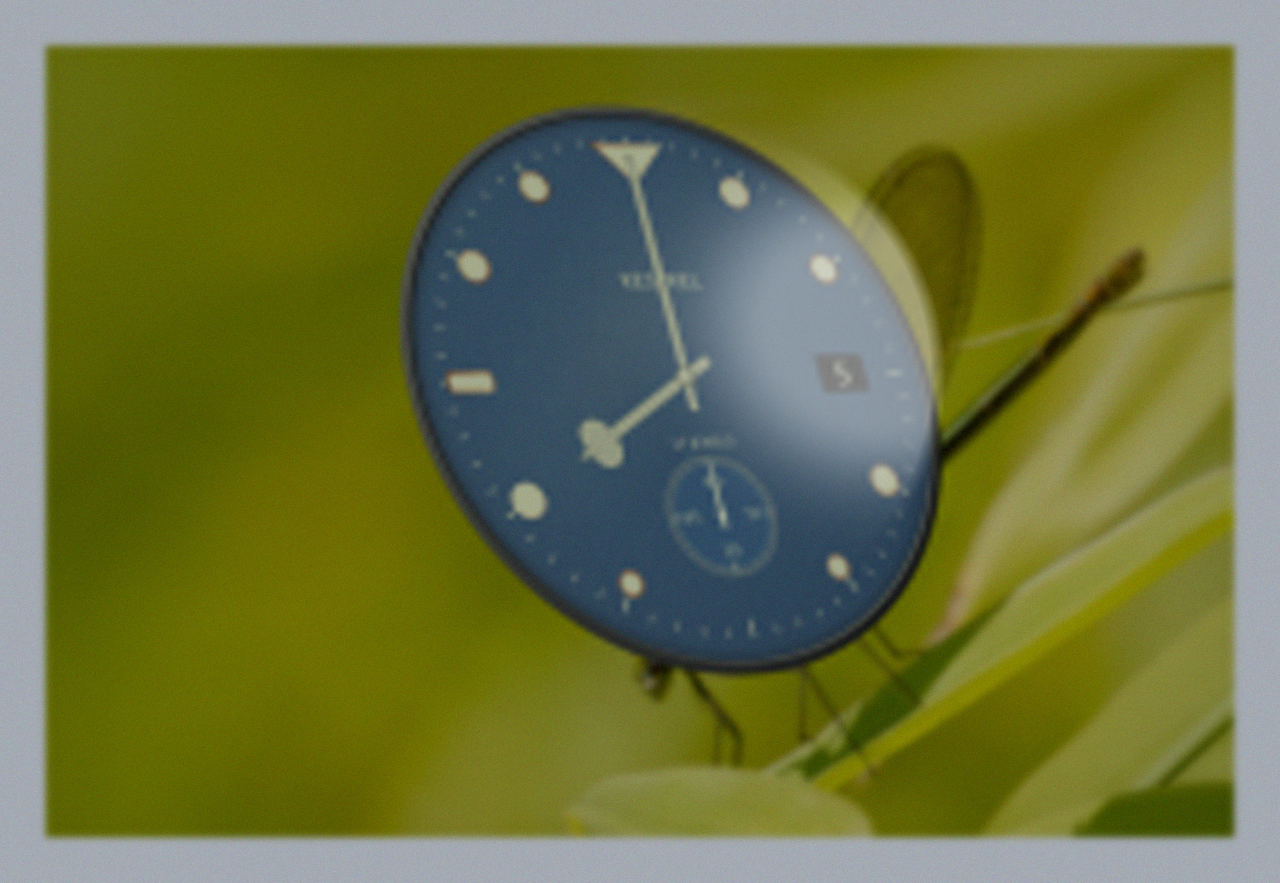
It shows 8,00
